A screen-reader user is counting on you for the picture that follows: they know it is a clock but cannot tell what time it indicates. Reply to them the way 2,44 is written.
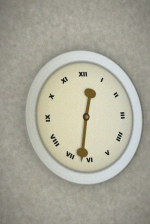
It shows 12,32
